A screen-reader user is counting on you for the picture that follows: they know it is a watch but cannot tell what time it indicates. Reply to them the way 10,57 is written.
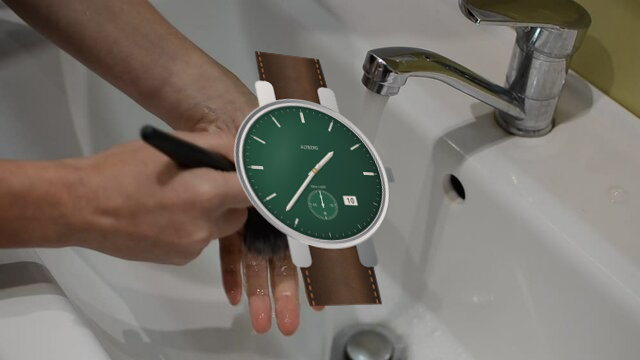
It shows 1,37
